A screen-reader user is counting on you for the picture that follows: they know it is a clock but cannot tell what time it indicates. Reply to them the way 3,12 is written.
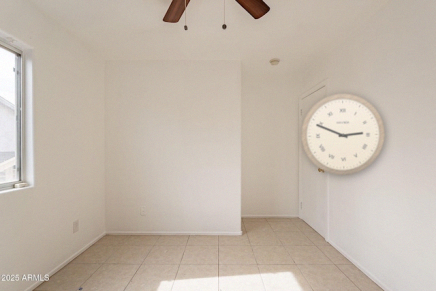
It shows 2,49
